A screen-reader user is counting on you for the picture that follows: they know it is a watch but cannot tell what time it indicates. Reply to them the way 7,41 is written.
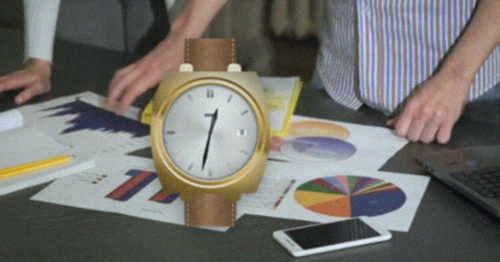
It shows 12,32
